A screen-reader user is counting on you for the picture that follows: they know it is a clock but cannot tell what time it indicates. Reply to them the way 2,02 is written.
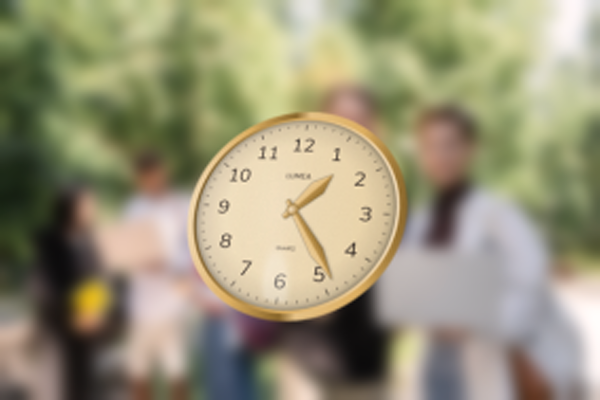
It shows 1,24
